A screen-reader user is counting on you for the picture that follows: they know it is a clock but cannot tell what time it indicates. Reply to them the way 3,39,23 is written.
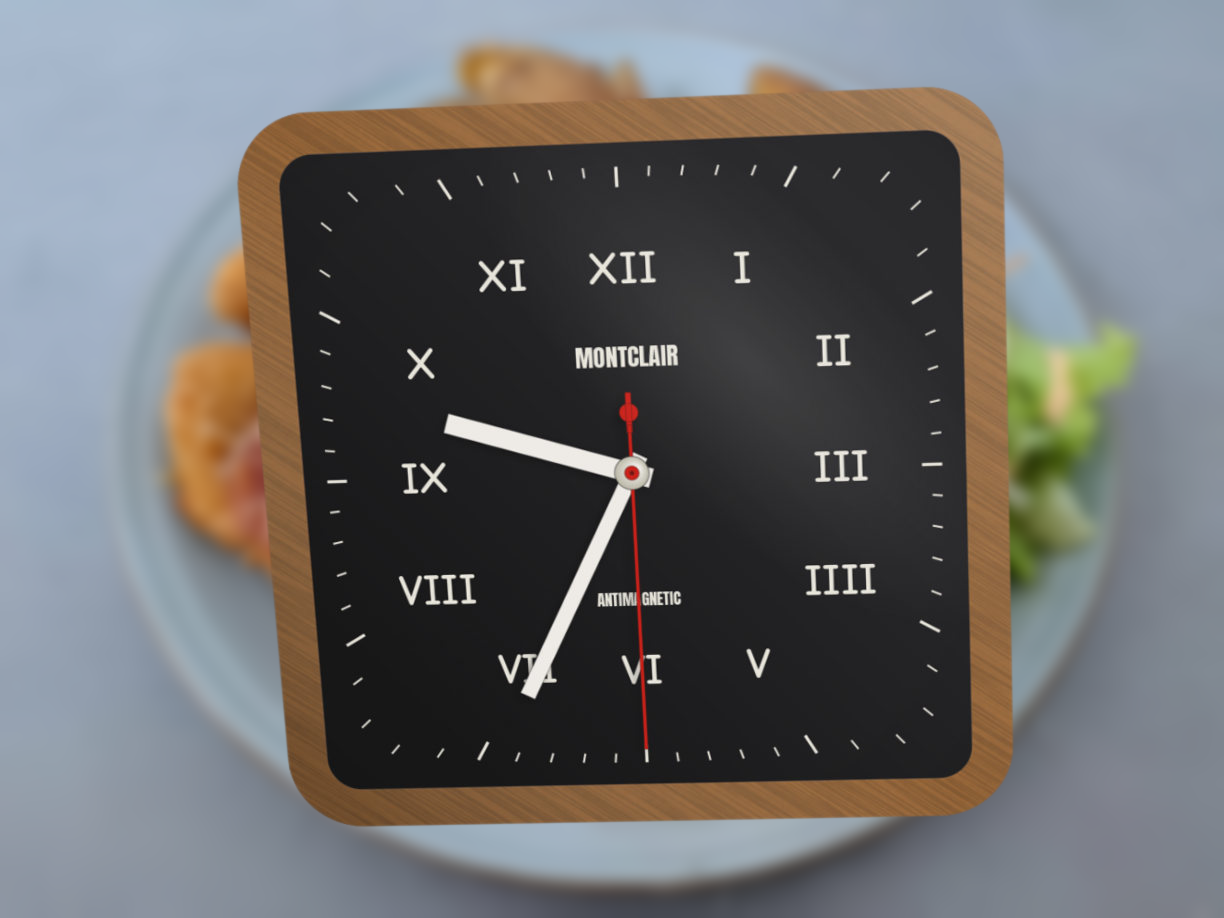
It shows 9,34,30
